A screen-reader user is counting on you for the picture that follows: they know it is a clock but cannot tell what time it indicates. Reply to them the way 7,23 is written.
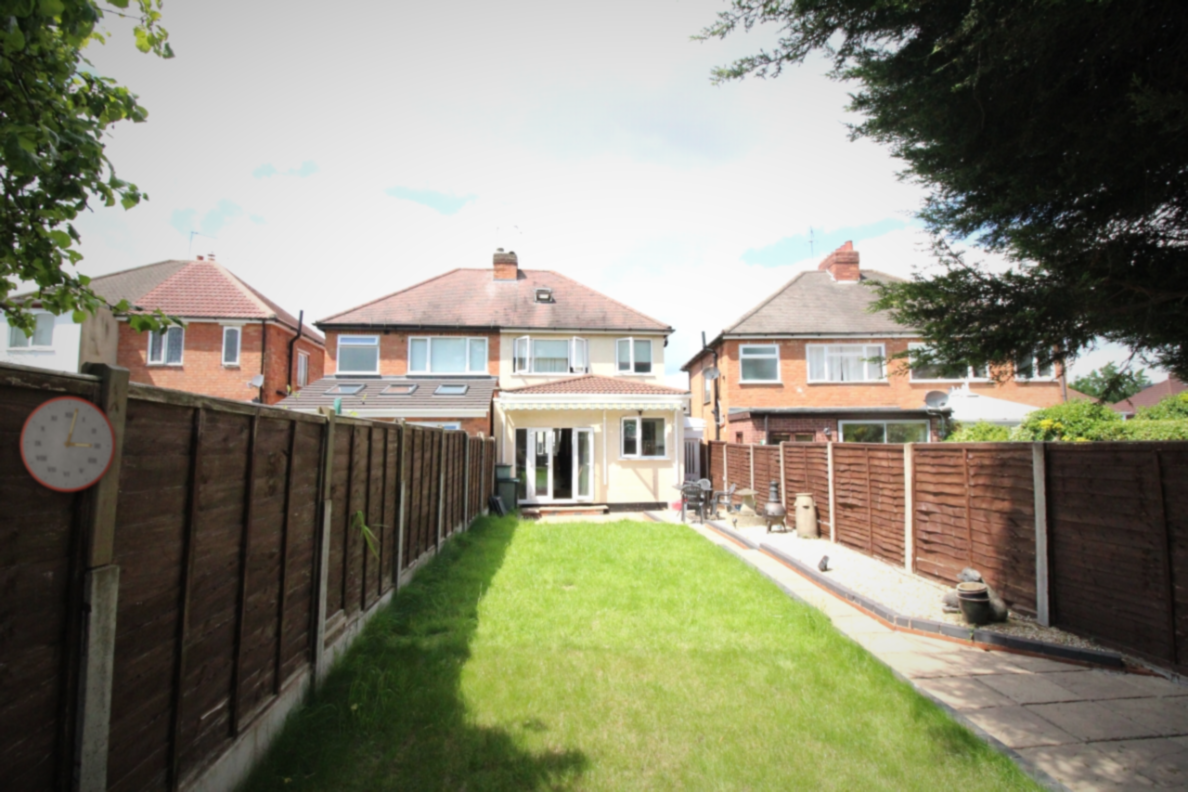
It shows 3,02
